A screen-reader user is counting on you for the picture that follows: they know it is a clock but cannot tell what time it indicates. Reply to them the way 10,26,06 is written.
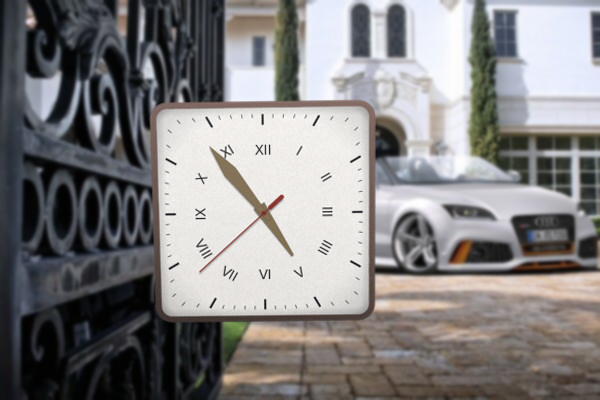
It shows 4,53,38
